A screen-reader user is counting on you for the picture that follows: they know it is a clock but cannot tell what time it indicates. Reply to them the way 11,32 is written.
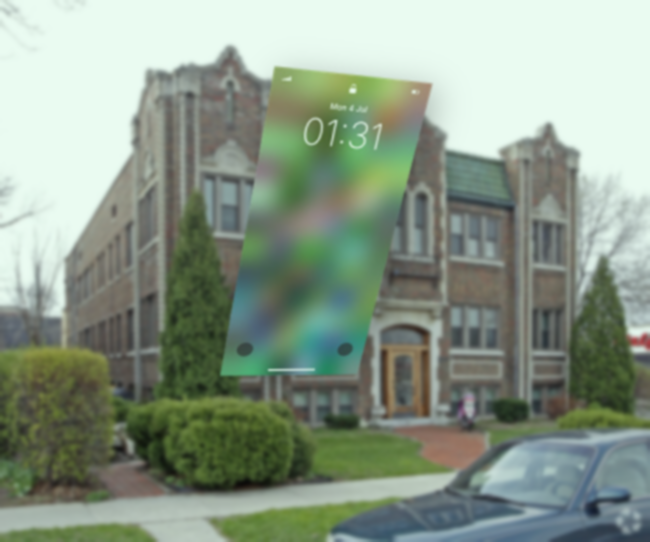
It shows 1,31
